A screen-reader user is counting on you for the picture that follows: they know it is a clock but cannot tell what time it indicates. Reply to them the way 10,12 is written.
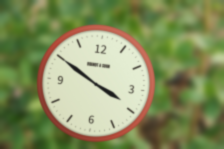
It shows 3,50
